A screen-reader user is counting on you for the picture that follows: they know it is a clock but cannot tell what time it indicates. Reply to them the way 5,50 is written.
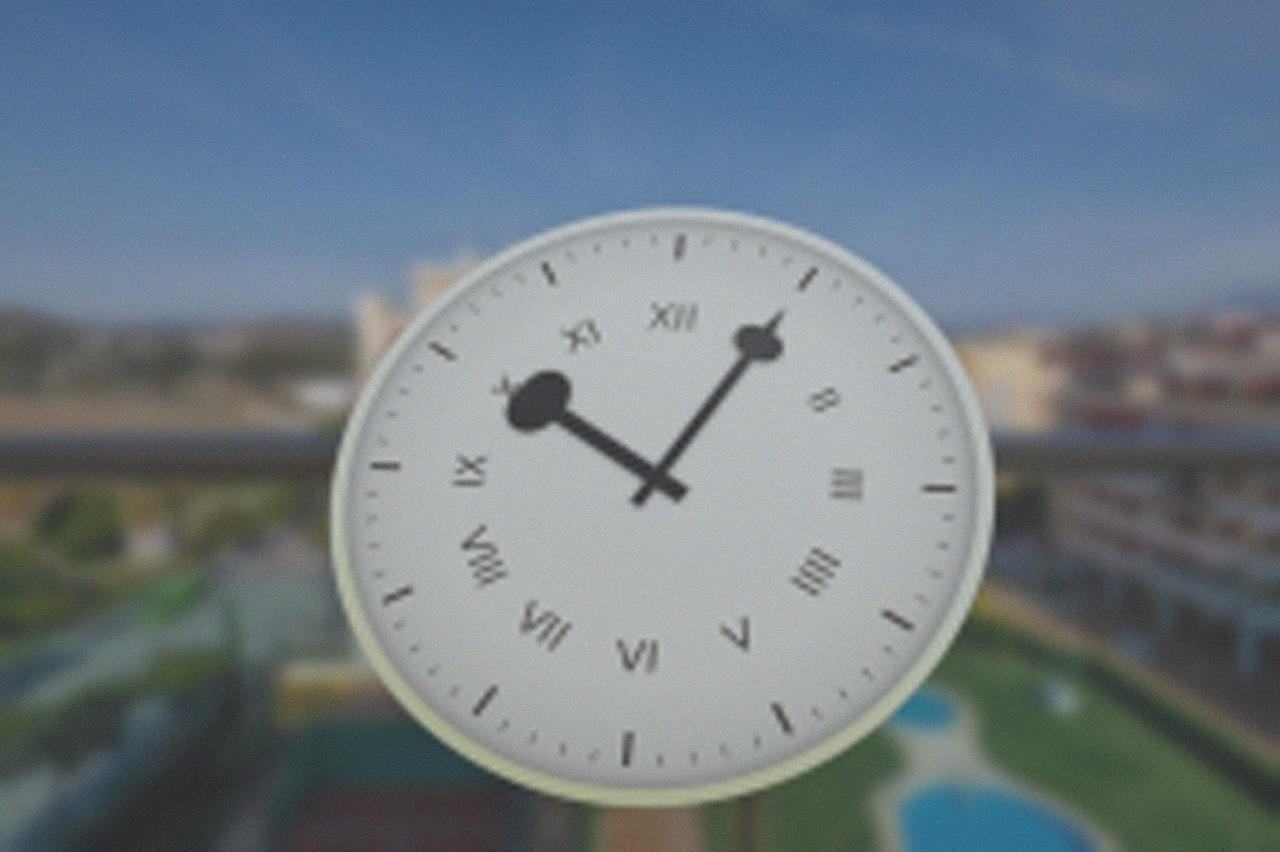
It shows 10,05
